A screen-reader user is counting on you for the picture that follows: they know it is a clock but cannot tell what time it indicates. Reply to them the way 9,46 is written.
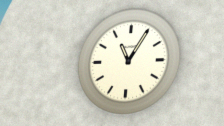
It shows 11,05
